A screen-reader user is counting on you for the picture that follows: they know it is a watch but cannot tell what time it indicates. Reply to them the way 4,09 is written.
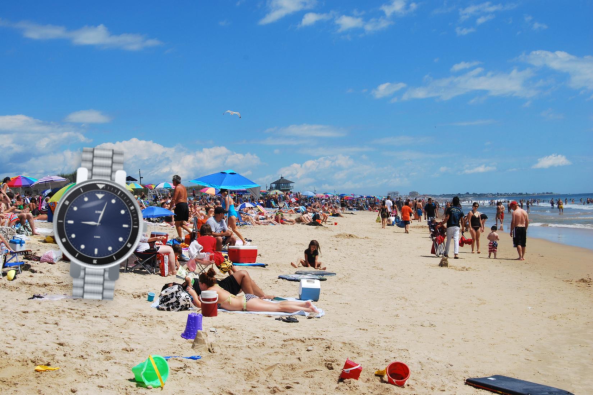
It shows 9,03
